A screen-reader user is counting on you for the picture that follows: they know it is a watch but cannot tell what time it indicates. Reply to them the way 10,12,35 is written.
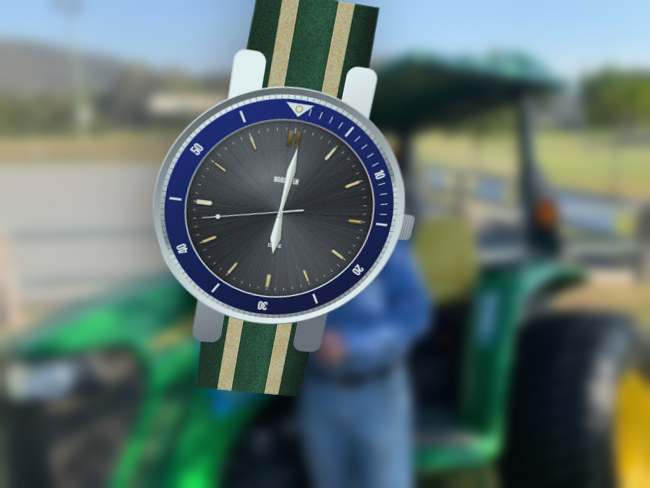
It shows 6,00,43
